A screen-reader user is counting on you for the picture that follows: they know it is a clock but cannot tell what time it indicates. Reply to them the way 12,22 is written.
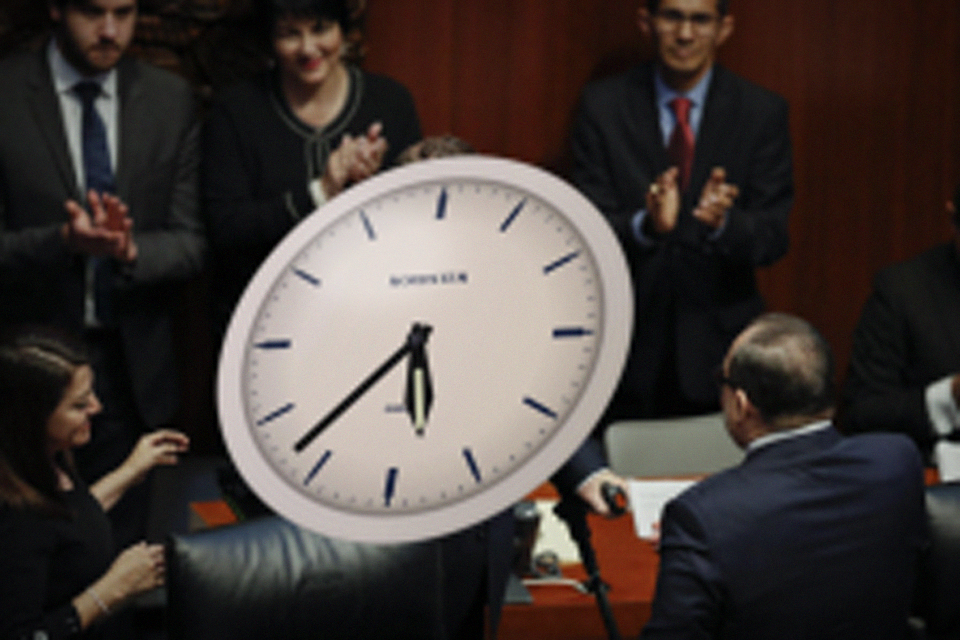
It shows 5,37
